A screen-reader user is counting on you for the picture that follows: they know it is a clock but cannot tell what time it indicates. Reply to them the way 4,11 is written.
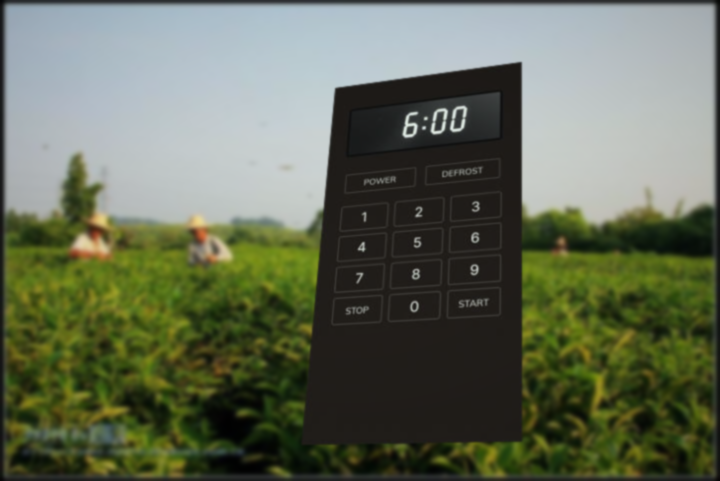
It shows 6,00
